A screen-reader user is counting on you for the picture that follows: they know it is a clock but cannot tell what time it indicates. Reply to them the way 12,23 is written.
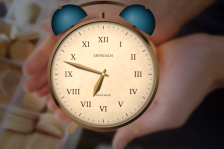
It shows 6,48
